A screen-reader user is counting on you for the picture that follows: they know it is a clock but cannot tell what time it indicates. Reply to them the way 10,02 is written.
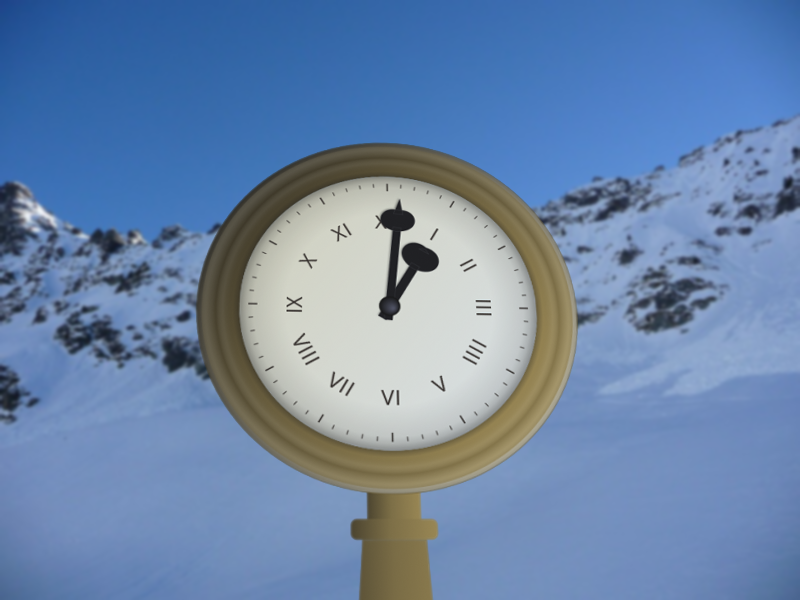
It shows 1,01
